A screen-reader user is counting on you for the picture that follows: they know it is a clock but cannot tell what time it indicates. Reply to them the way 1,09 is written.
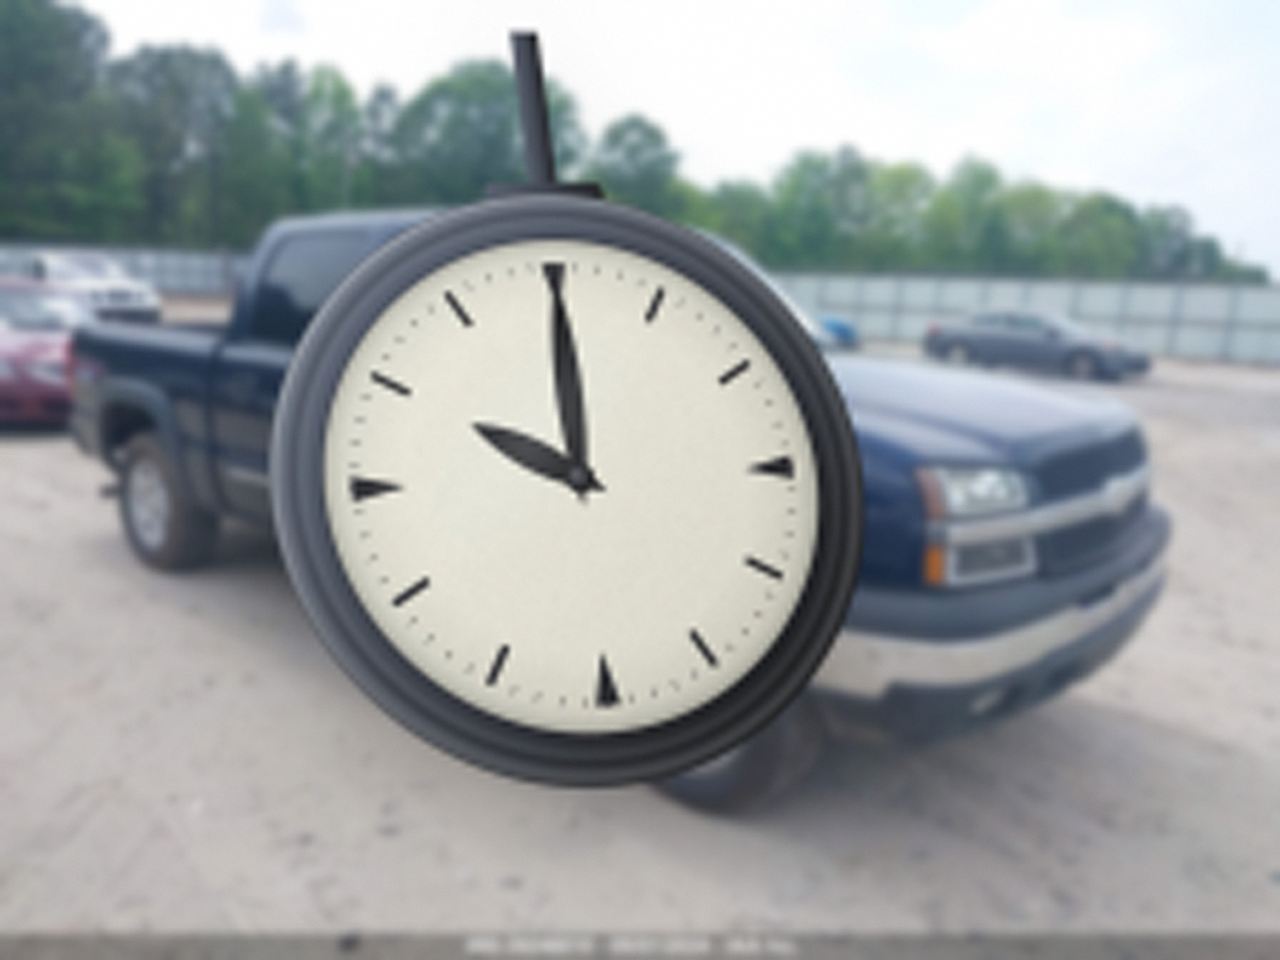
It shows 10,00
